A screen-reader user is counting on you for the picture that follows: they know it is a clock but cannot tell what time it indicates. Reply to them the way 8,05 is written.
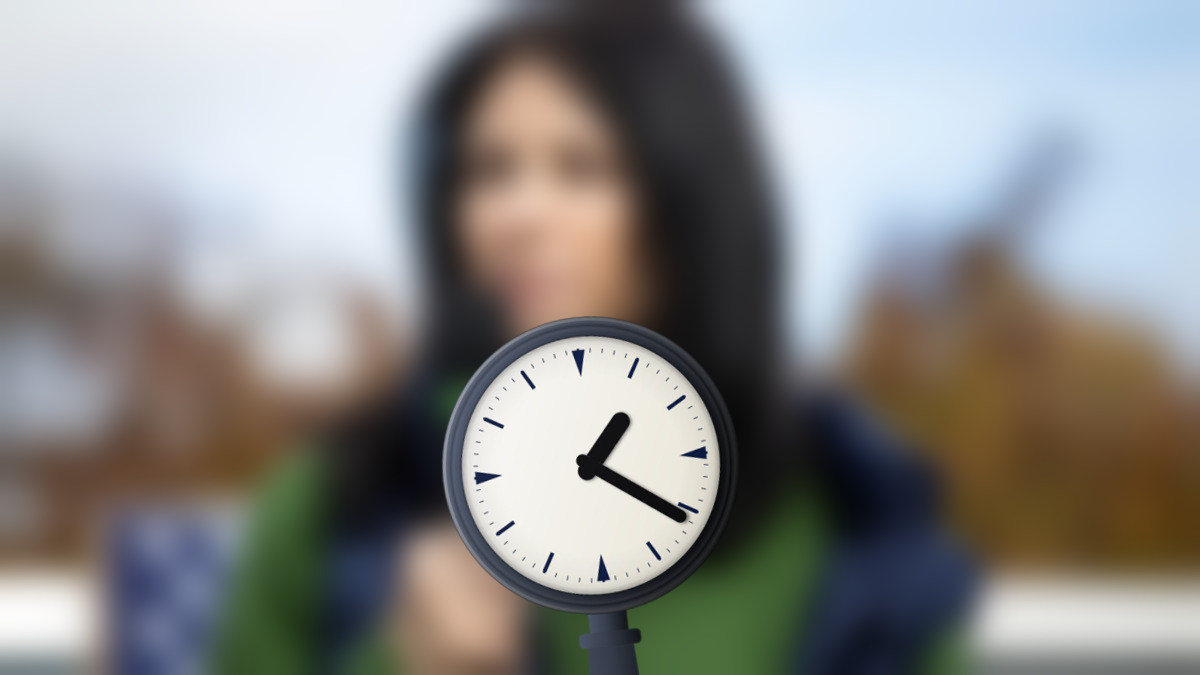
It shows 1,21
